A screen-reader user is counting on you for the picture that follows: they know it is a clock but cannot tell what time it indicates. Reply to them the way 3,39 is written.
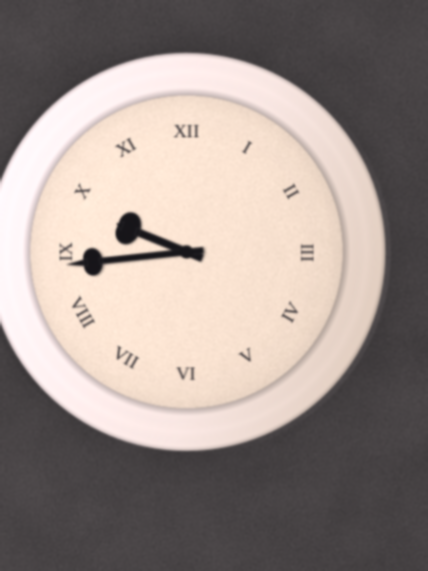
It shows 9,44
